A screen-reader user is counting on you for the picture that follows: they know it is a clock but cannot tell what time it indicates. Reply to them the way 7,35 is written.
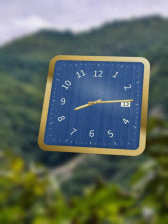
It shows 8,14
